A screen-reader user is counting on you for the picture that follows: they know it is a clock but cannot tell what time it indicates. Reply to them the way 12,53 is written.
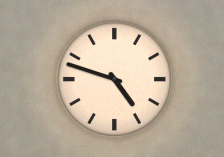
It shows 4,48
